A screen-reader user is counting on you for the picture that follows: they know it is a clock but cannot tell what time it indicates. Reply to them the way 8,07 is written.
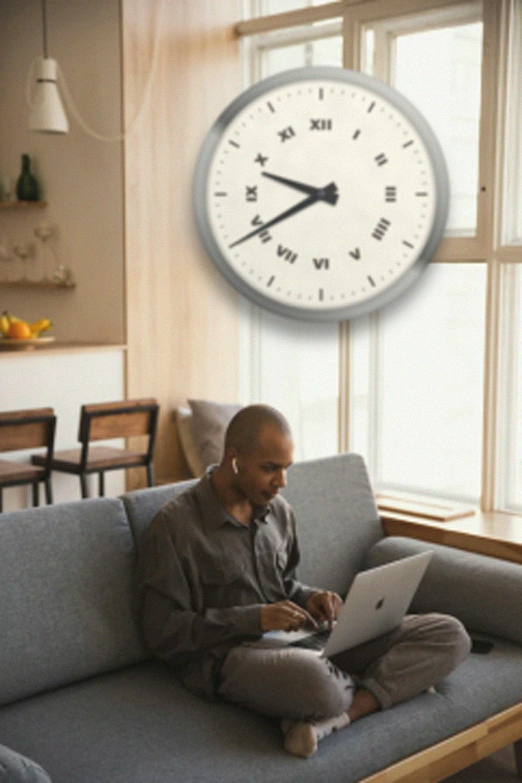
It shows 9,40
